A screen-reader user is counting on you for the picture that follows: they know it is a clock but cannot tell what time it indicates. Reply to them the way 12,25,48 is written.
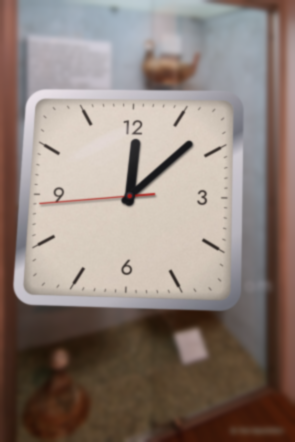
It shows 12,07,44
